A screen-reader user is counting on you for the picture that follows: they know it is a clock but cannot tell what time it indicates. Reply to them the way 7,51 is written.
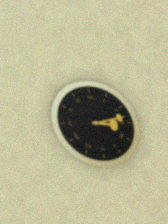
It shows 3,13
